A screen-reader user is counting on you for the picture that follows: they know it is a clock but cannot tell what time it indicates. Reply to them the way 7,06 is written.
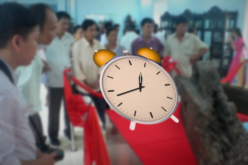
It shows 12,43
